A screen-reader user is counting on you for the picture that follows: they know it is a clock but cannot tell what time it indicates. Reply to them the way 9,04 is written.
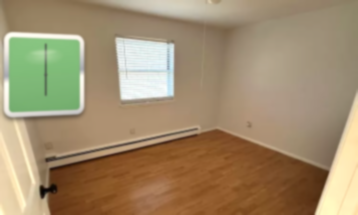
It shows 6,00
